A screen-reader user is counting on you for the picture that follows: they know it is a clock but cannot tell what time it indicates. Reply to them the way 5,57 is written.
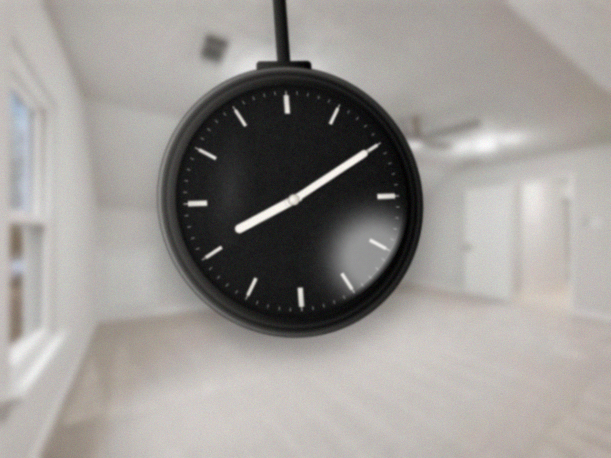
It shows 8,10
